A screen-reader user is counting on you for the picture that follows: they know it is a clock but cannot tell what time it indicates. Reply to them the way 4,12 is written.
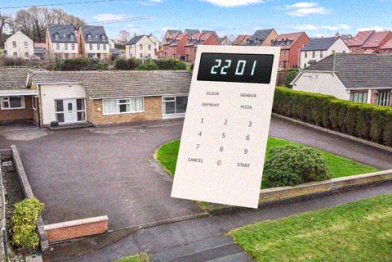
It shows 22,01
